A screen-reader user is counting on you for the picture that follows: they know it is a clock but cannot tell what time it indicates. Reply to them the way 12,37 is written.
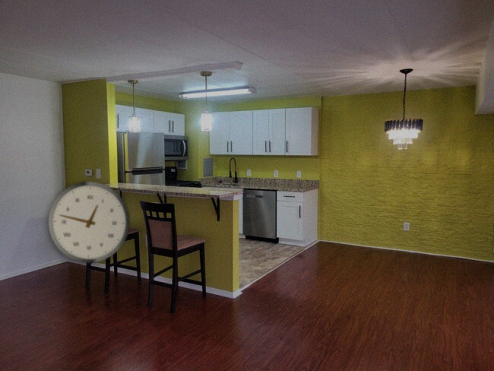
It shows 12,47
